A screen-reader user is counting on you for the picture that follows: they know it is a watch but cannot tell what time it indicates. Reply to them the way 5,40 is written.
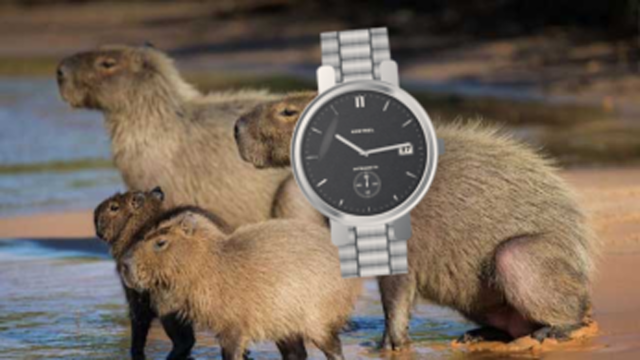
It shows 10,14
